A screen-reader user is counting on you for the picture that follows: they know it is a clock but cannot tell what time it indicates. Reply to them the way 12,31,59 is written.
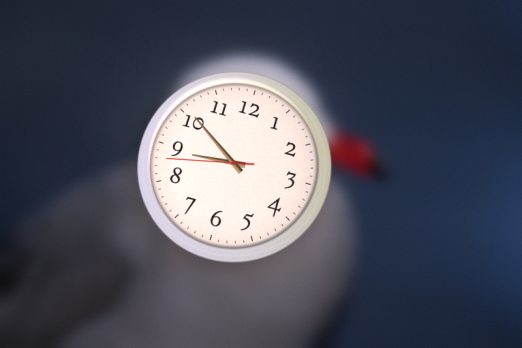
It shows 8,50,43
